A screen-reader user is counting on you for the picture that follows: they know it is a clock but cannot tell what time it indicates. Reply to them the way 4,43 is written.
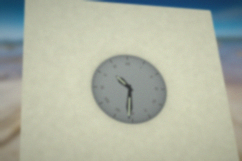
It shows 10,31
